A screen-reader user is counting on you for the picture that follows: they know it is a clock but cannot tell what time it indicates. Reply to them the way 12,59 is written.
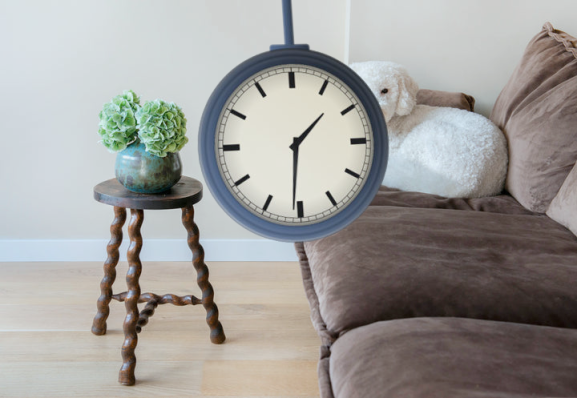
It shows 1,31
